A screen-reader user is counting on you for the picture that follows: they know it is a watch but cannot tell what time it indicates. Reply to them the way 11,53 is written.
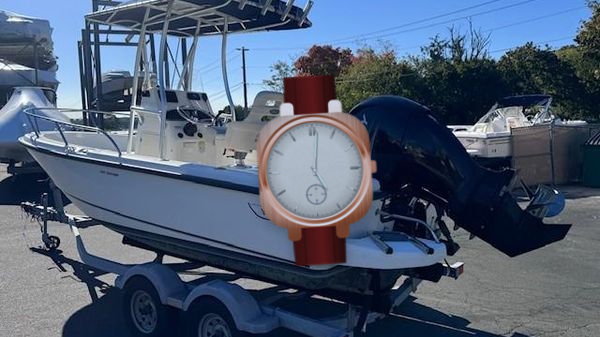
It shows 5,01
